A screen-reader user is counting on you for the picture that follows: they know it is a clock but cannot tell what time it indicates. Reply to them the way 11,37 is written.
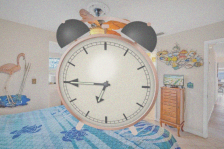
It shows 6,45
